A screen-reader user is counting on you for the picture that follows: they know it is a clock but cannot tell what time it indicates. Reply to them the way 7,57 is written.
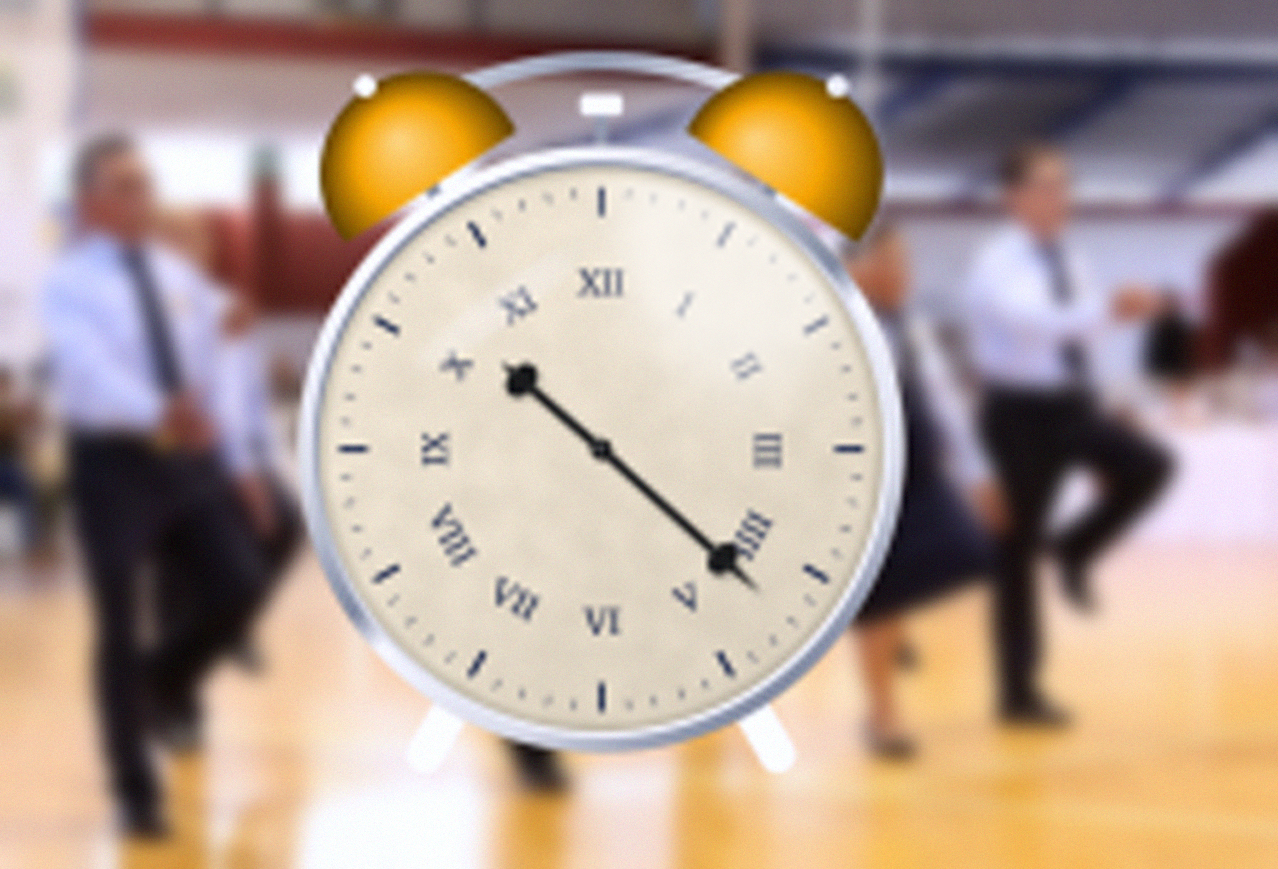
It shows 10,22
